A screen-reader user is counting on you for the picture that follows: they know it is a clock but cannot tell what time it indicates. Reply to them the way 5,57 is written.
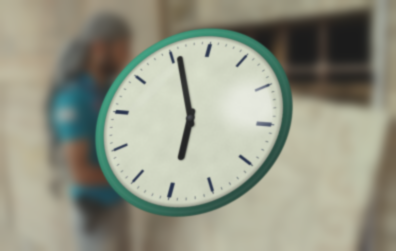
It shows 5,56
